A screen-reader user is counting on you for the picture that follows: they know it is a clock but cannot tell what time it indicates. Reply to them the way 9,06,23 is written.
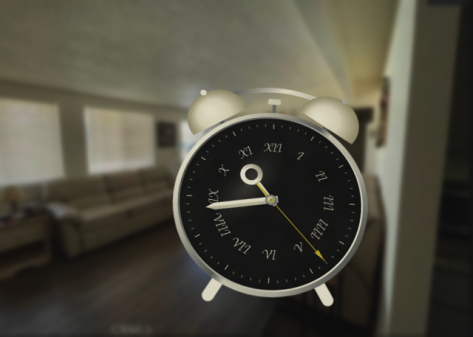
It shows 10,43,23
